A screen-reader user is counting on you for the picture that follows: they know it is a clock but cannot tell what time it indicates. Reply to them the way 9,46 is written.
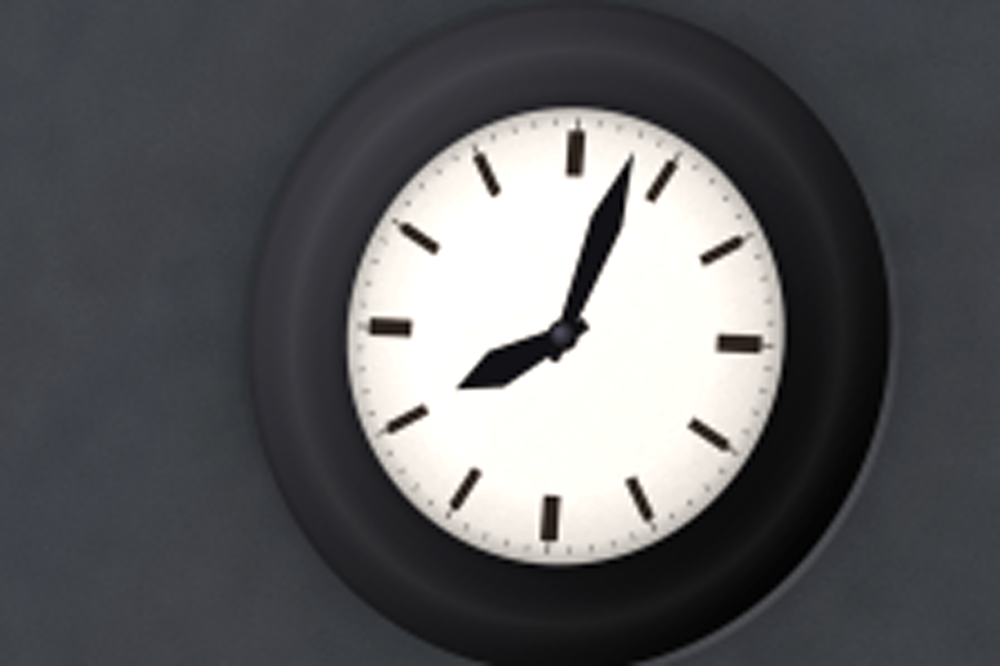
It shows 8,03
